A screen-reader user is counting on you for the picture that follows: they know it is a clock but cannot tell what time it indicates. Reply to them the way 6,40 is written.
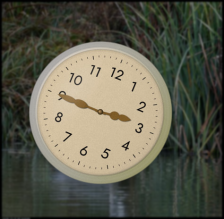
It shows 2,45
